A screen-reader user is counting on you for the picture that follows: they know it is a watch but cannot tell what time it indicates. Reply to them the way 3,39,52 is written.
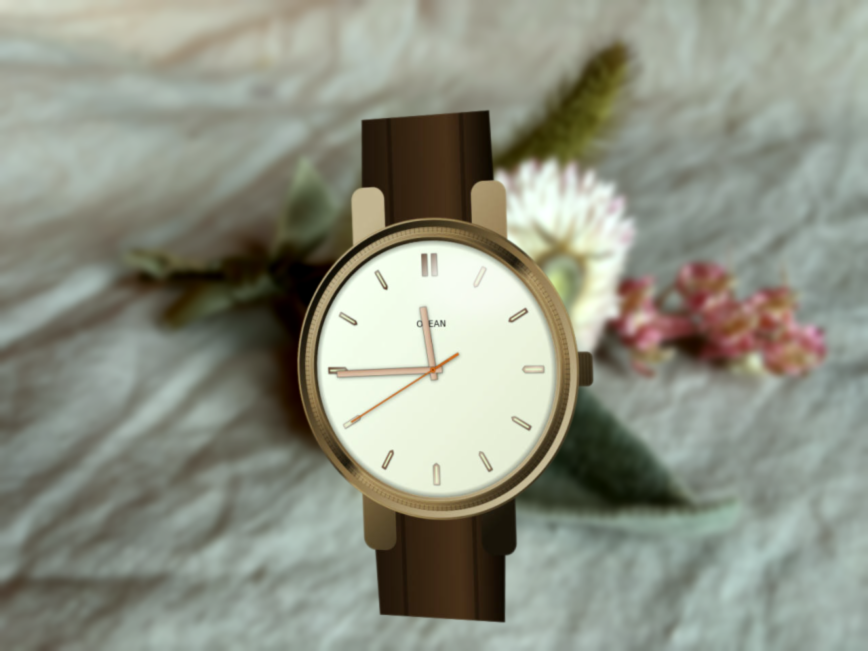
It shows 11,44,40
